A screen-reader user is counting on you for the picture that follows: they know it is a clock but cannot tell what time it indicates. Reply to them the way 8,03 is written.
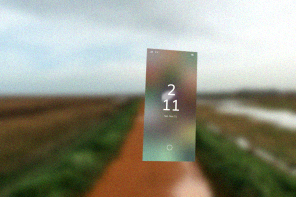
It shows 2,11
